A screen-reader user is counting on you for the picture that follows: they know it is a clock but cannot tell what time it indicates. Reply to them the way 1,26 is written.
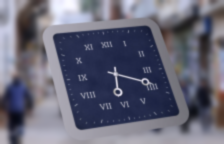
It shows 6,19
